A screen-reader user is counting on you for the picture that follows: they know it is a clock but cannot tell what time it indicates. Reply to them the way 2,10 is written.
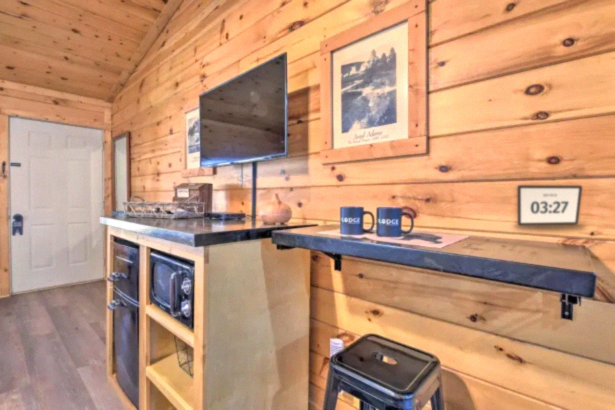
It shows 3,27
